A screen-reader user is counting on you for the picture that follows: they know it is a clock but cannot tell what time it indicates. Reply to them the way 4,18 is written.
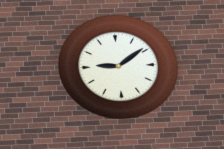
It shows 9,09
